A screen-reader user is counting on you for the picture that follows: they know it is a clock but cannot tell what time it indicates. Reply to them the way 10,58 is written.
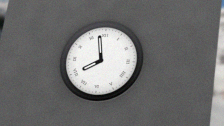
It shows 7,58
